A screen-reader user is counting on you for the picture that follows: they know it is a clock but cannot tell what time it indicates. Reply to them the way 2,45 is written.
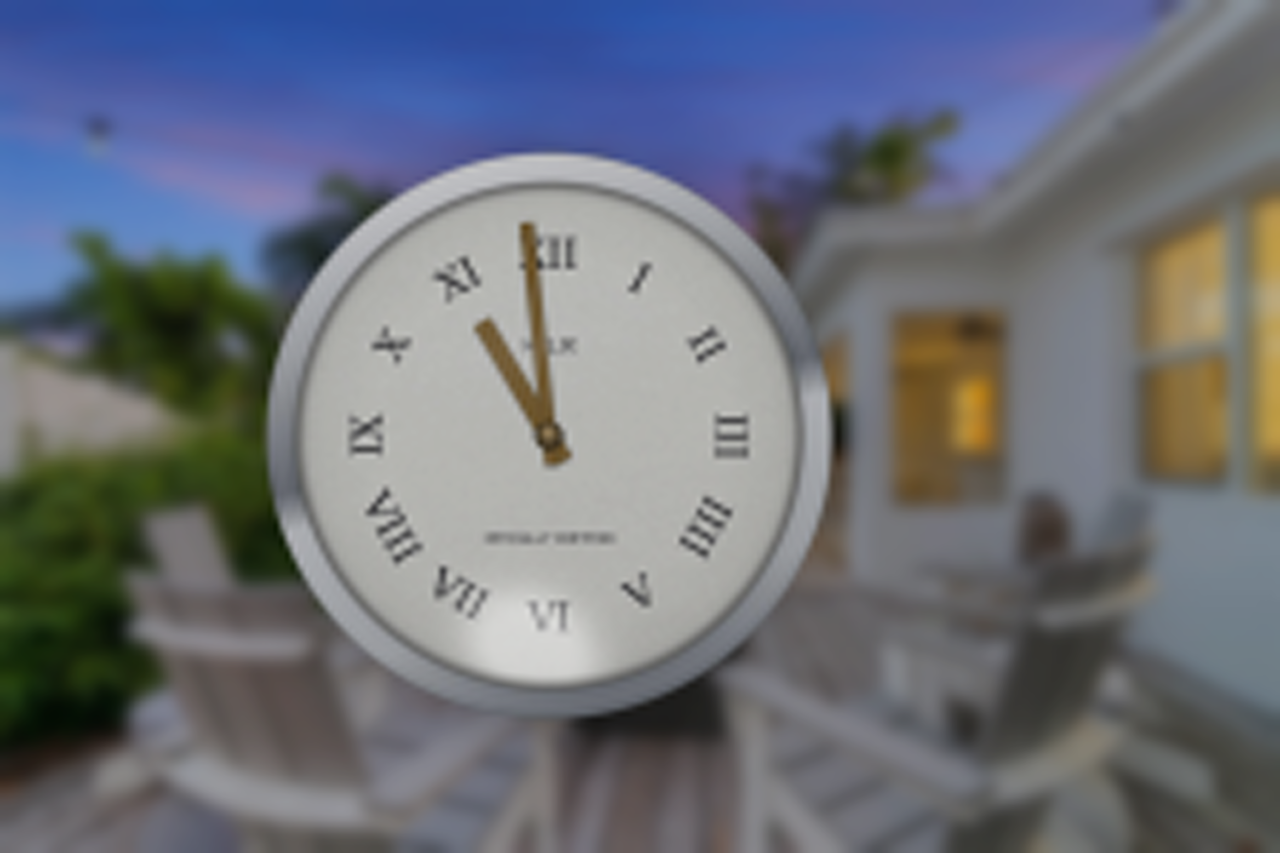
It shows 10,59
